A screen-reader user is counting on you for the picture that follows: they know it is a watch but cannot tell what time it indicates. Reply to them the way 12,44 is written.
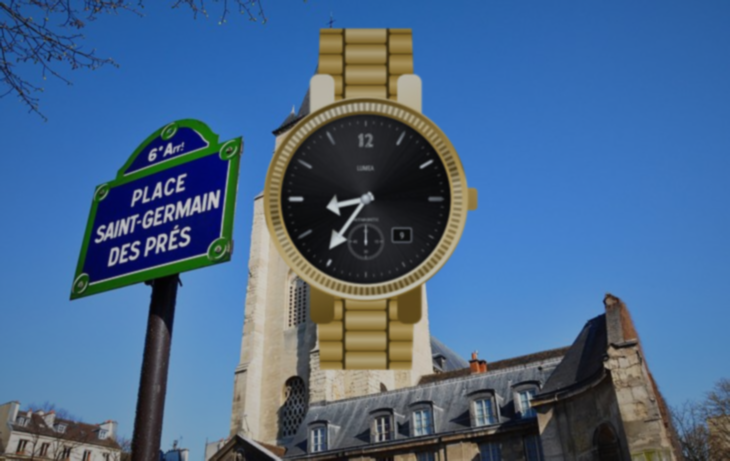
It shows 8,36
